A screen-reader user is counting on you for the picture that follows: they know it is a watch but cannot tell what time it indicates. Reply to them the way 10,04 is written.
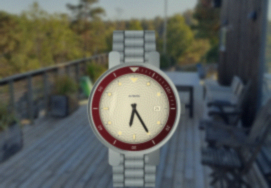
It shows 6,25
